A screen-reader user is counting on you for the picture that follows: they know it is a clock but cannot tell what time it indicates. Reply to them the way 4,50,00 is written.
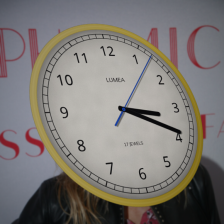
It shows 3,19,07
